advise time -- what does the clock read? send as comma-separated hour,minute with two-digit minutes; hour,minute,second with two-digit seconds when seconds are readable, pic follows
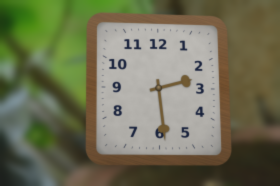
2,29
